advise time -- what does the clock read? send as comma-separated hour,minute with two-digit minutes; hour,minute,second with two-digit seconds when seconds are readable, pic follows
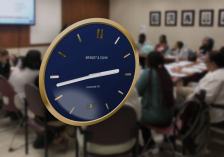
2,43
